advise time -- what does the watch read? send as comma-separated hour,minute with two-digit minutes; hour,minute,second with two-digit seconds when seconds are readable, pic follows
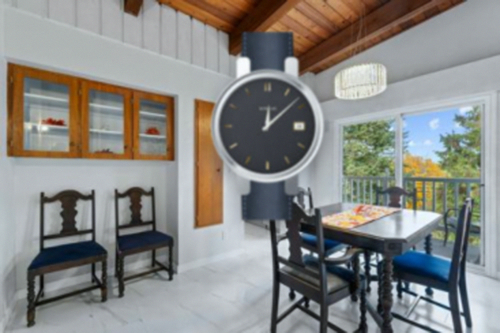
12,08
